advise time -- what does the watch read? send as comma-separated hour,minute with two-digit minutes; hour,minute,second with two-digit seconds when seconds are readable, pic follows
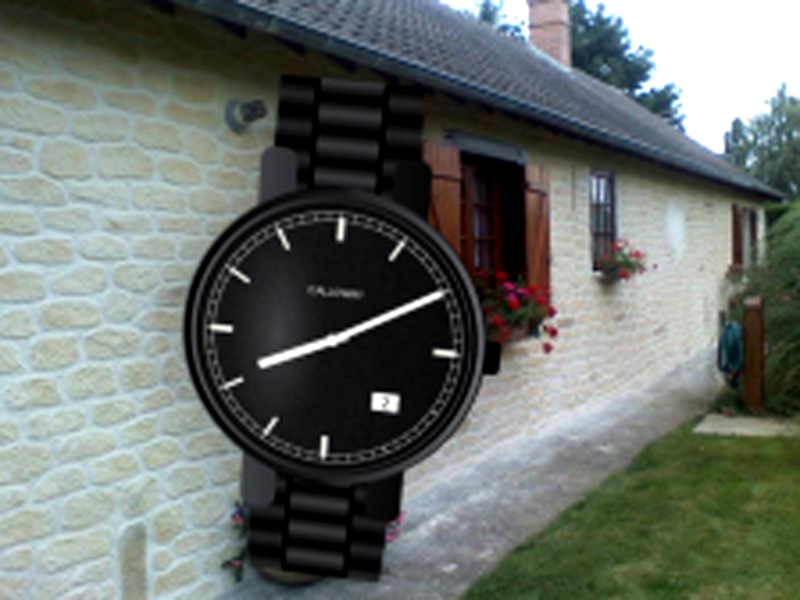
8,10
